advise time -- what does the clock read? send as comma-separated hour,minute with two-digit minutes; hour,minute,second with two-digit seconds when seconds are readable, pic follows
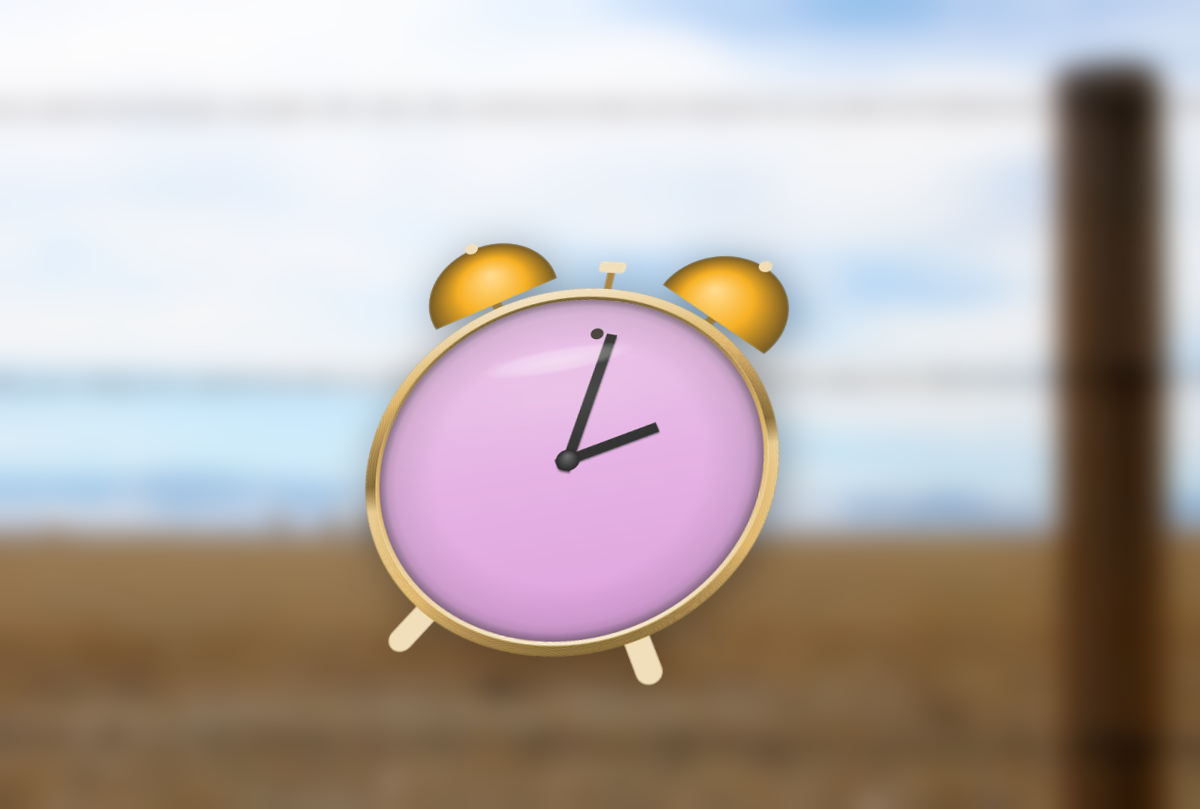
2,01
